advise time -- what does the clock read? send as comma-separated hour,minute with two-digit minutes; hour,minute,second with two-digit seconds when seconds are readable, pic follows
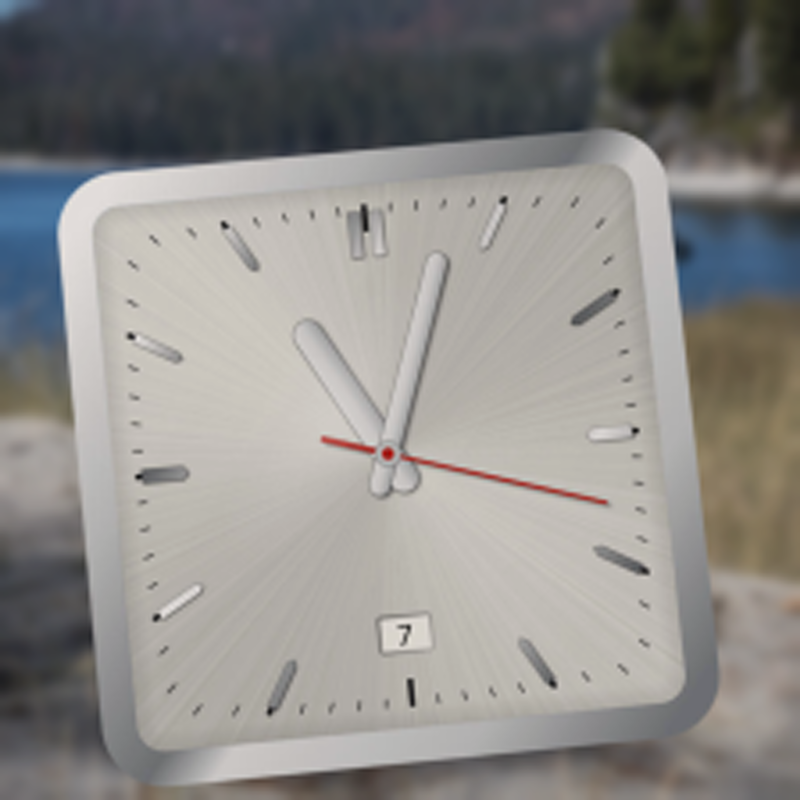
11,03,18
